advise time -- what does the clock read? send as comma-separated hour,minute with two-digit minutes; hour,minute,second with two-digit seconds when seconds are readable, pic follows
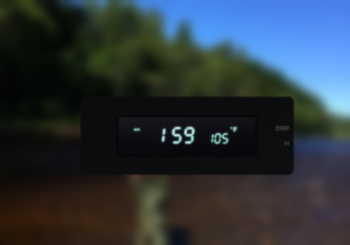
1,59
